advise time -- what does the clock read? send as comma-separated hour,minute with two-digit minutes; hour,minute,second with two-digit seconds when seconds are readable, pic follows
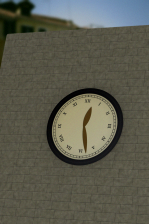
12,28
